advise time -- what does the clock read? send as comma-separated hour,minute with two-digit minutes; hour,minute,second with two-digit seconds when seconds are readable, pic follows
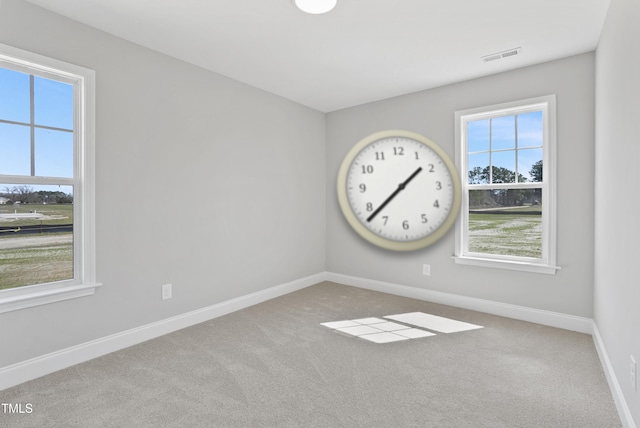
1,38
